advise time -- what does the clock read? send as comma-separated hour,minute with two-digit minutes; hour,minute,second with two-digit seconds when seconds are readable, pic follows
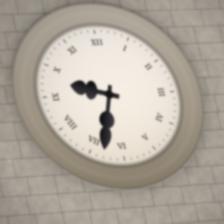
9,33
